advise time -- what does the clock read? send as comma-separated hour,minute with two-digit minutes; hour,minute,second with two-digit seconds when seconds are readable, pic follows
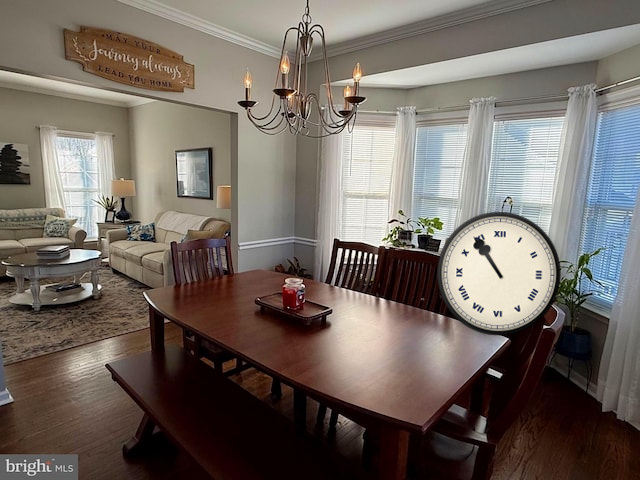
10,54
